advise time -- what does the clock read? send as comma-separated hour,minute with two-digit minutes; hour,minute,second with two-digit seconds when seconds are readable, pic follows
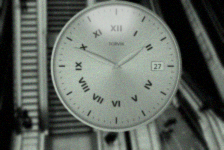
1,49
